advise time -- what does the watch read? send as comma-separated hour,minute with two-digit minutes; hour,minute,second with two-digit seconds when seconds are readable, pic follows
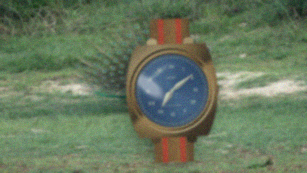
7,09
